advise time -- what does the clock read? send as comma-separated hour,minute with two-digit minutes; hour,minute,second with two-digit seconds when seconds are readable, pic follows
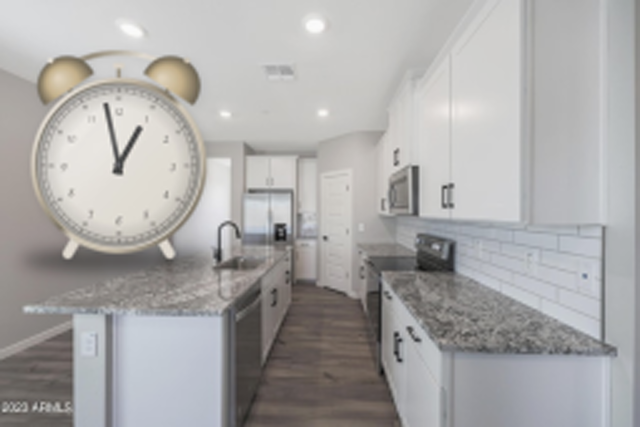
12,58
